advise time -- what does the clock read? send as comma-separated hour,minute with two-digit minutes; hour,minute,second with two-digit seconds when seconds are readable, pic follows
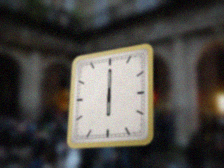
6,00
